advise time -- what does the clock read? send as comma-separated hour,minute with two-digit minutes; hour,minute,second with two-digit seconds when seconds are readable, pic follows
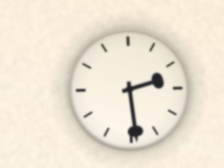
2,29
